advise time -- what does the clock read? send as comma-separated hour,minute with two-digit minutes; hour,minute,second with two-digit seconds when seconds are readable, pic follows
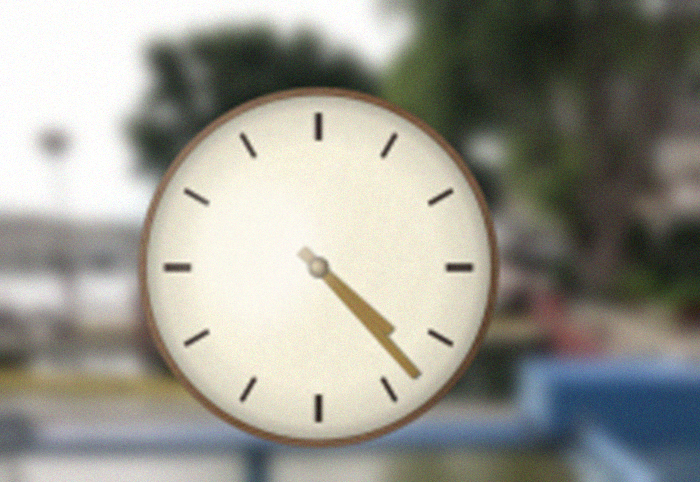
4,23
